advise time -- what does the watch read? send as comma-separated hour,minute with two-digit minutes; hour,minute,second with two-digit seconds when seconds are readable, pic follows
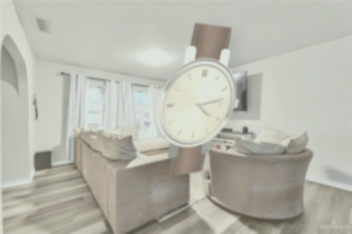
4,13
